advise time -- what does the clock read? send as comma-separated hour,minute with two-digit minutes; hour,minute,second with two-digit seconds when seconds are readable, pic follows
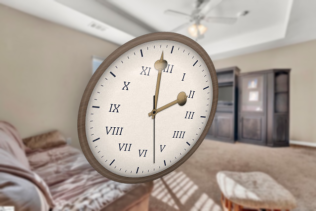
1,58,27
